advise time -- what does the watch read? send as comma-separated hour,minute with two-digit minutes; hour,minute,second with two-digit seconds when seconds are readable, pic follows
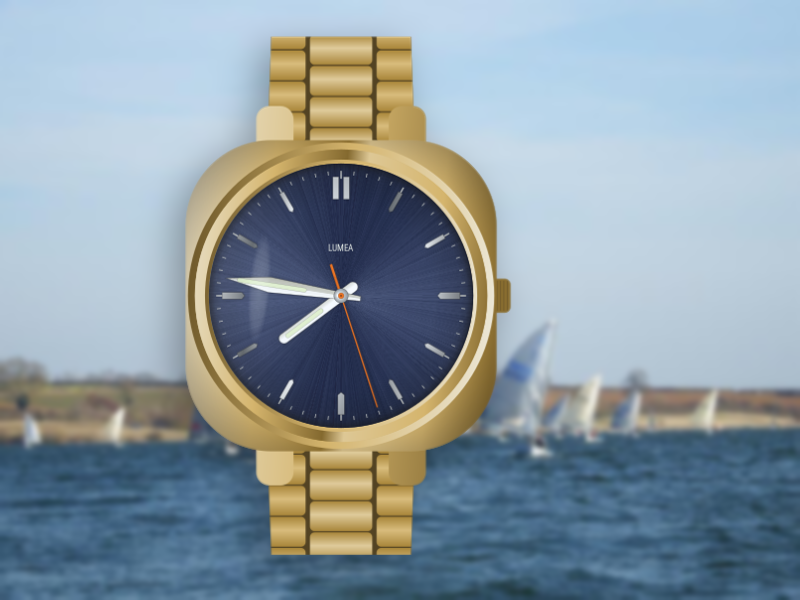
7,46,27
